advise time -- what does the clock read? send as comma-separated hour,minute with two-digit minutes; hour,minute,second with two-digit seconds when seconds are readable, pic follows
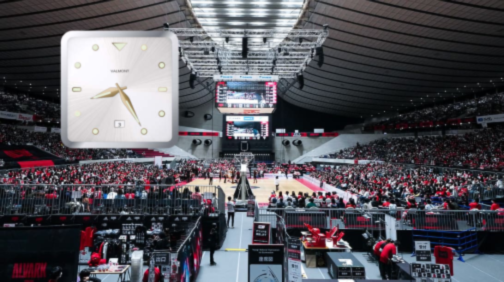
8,25
